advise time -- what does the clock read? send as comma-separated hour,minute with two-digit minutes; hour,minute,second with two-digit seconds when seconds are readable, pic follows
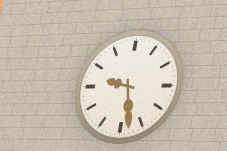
9,28
